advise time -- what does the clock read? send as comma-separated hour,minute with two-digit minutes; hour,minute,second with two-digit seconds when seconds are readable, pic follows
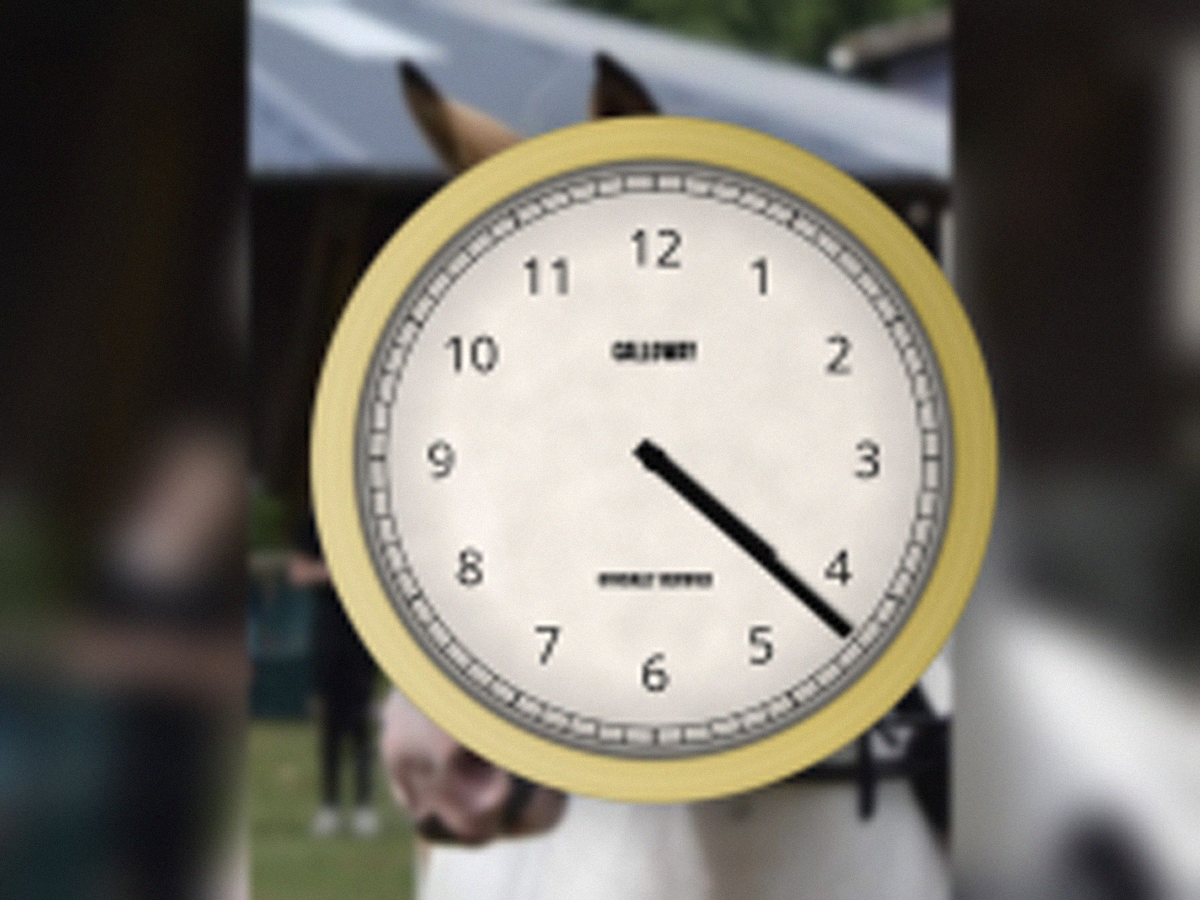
4,22
